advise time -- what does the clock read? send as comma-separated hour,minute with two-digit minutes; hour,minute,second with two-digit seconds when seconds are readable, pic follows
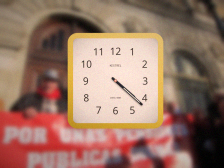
4,22
